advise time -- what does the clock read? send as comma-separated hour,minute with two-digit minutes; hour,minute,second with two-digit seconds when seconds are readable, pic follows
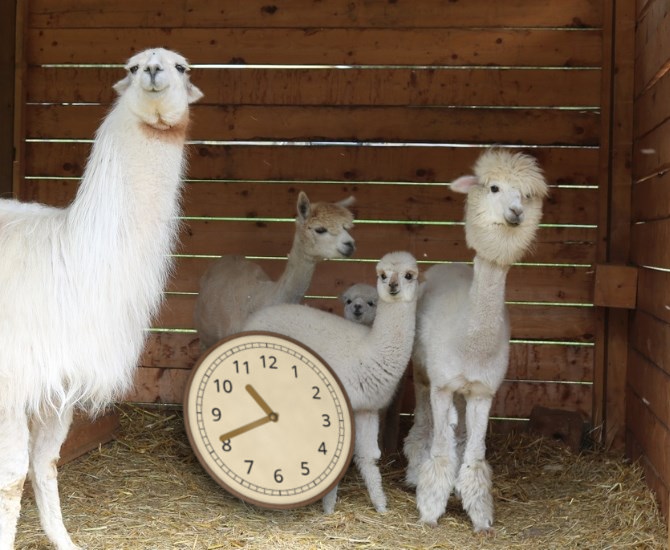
10,41
